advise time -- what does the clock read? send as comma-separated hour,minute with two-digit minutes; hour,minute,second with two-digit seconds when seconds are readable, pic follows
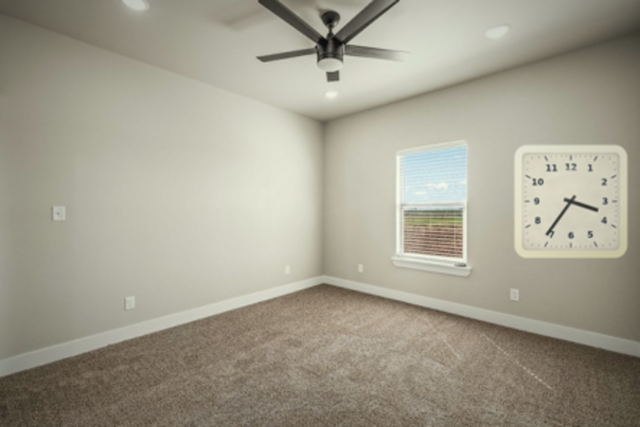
3,36
